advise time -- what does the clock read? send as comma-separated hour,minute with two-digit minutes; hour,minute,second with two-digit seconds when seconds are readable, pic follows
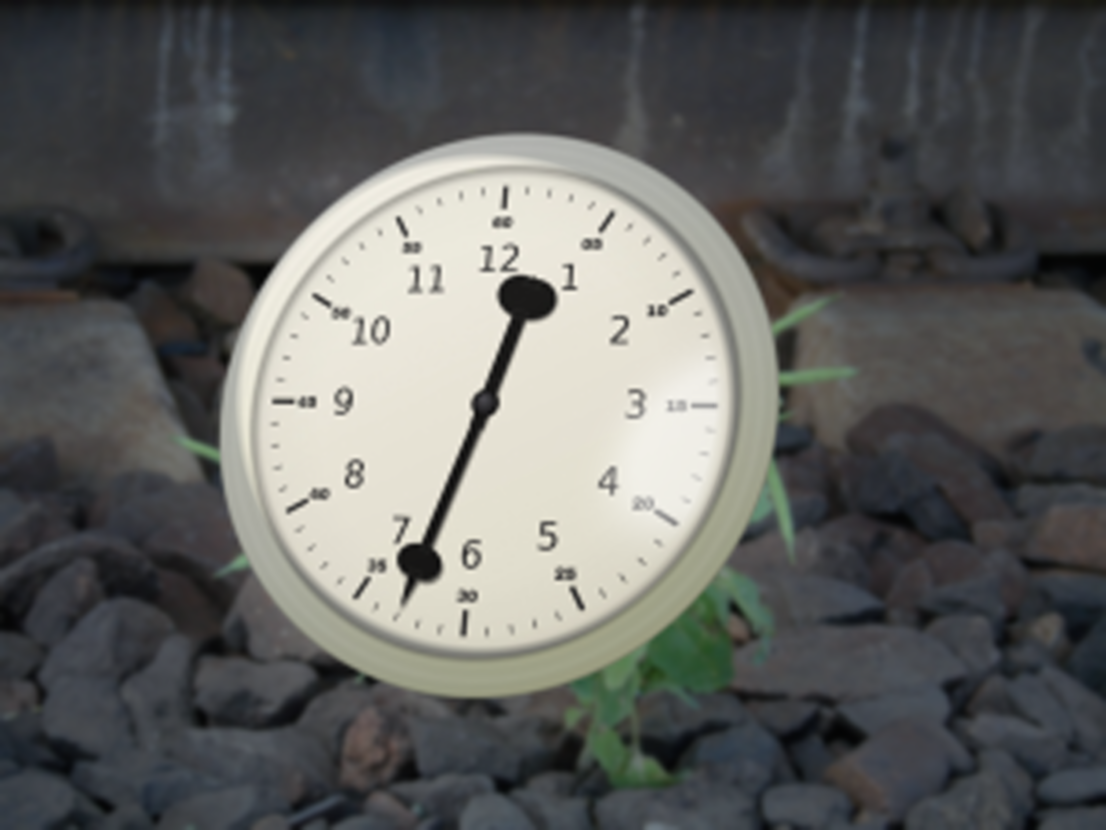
12,33
